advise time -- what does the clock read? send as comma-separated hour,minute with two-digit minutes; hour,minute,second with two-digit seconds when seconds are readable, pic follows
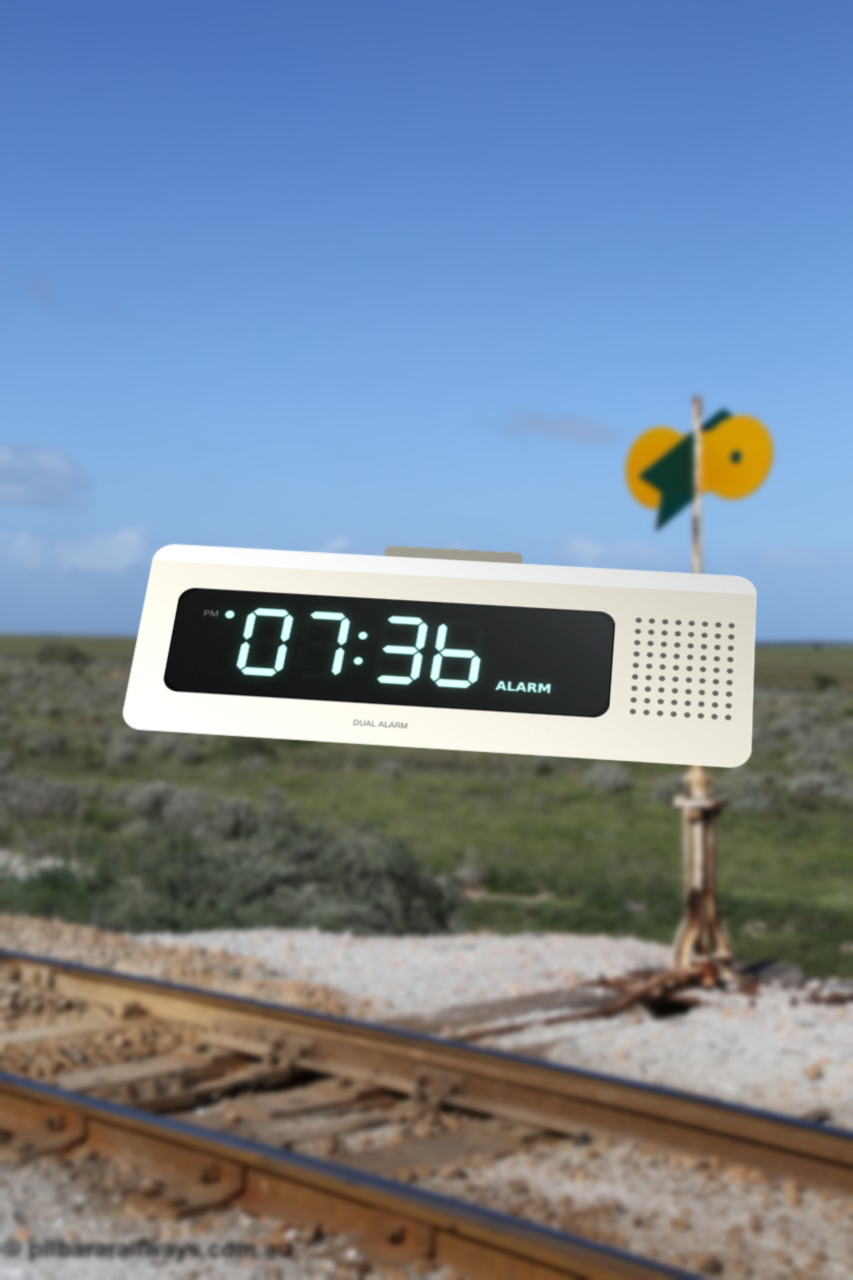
7,36
